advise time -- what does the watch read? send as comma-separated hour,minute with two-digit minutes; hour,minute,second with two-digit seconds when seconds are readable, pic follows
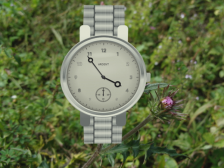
3,54
